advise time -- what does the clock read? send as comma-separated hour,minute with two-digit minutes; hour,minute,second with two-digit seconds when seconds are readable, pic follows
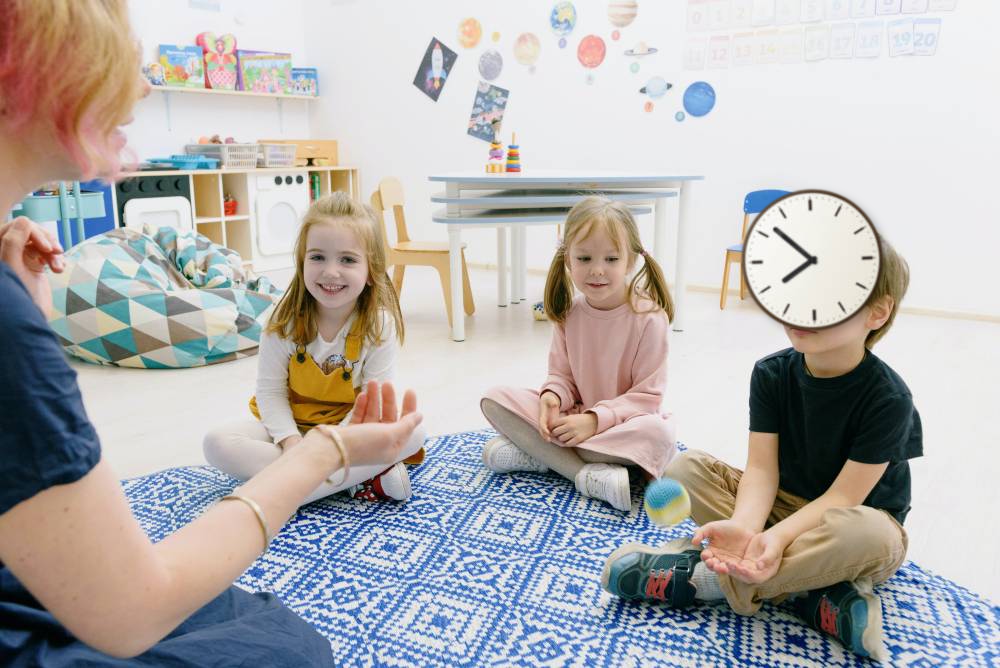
7,52
